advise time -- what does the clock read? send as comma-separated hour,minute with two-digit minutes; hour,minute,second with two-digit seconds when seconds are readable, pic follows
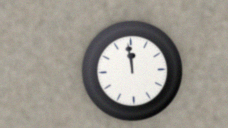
11,59
